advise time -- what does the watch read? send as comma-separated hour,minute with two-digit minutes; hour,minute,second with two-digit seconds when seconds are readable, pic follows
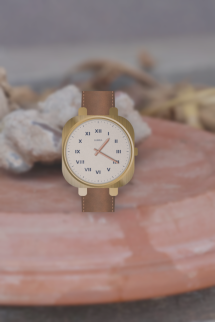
1,20
